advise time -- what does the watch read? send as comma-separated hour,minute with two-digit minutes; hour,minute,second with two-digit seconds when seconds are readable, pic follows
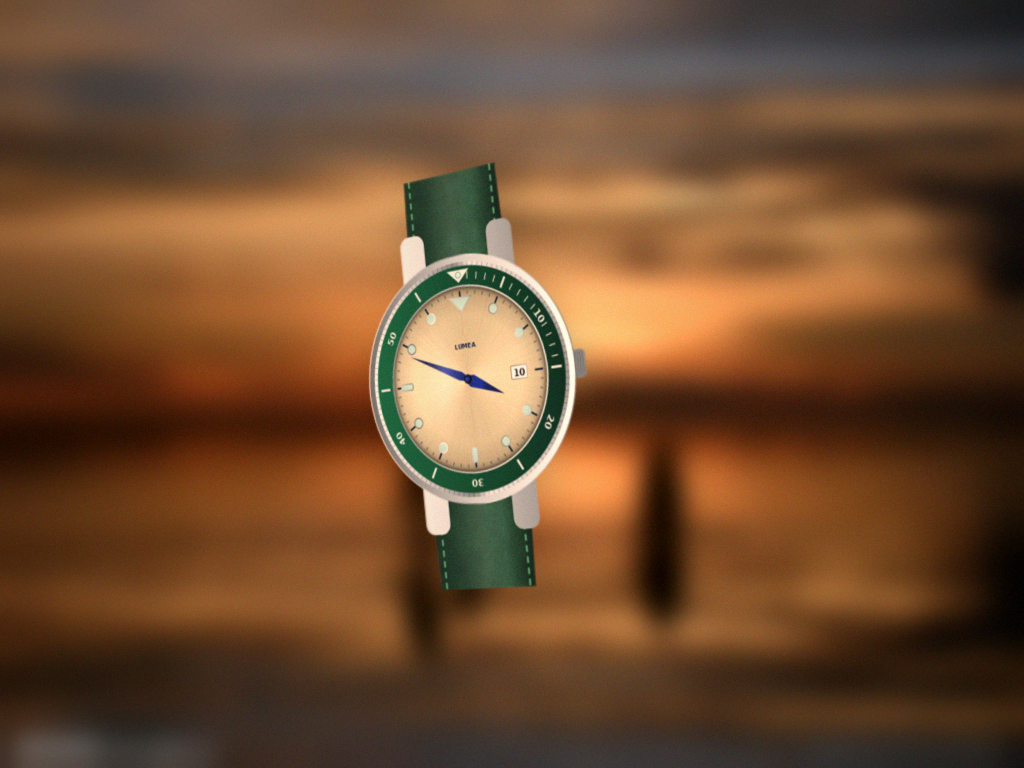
3,49
